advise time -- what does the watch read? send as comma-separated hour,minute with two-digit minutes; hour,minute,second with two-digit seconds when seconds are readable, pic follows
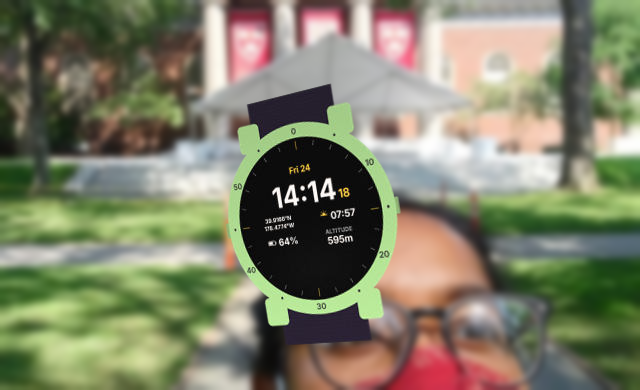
14,14,18
